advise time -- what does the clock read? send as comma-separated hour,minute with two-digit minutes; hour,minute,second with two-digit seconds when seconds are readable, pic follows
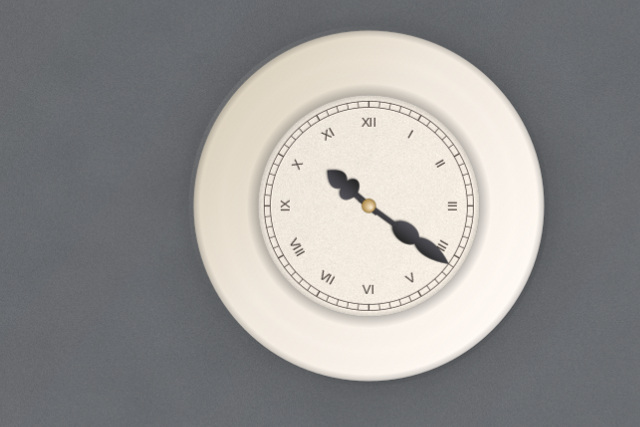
10,21
